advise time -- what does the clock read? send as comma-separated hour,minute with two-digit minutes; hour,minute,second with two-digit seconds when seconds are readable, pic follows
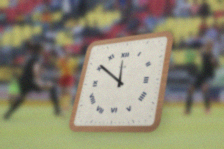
11,51
